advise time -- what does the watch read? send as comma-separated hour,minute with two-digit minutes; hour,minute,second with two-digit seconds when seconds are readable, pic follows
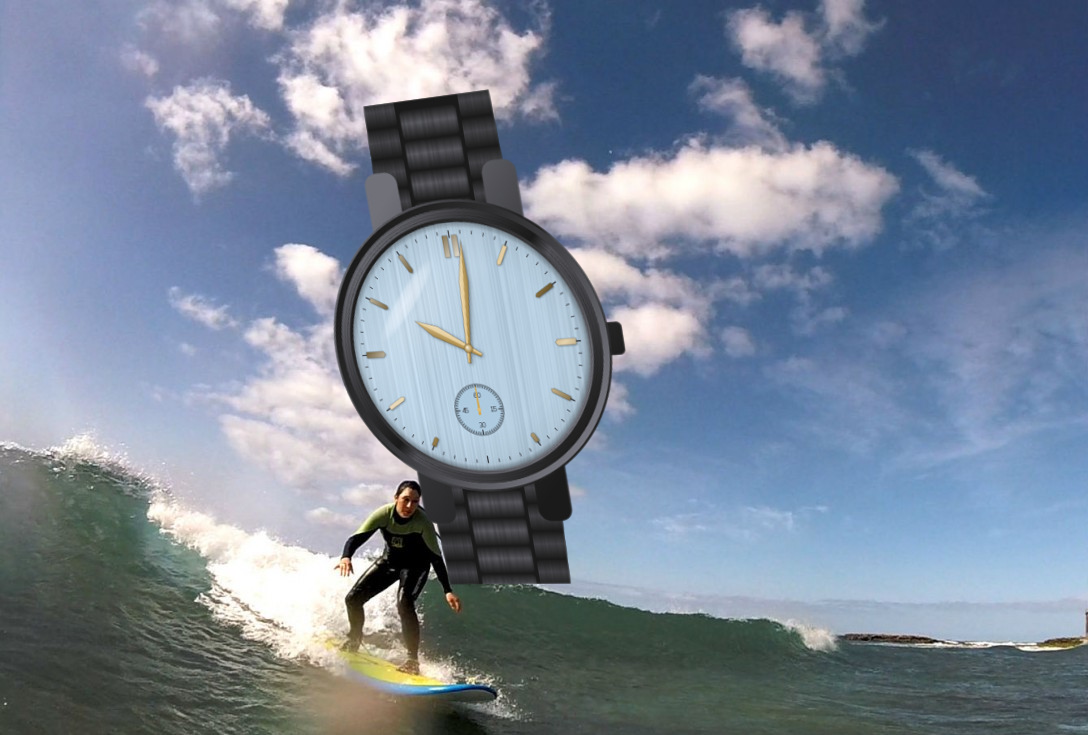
10,01
